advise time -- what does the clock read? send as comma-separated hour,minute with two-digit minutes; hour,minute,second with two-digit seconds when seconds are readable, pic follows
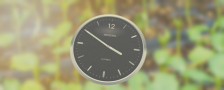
3,50
